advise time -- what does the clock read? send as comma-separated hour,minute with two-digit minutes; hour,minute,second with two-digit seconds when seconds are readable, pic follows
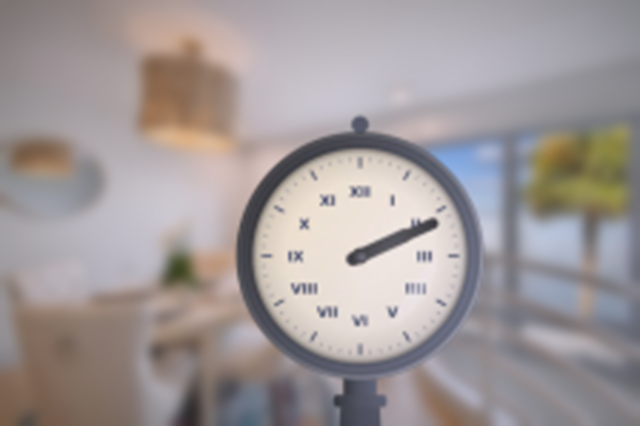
2,11
